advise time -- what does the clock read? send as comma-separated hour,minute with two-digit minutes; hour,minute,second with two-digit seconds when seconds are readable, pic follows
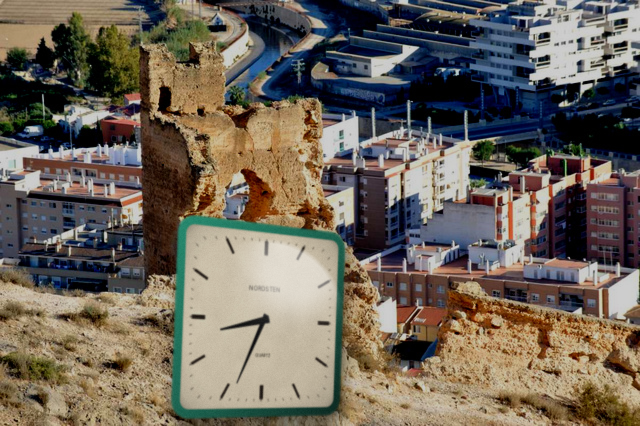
8,34
